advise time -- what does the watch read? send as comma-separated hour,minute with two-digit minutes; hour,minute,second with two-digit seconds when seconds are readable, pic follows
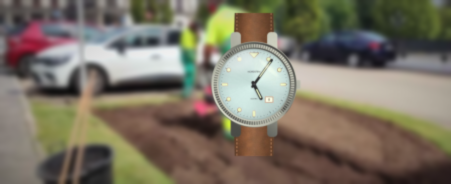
5,06
